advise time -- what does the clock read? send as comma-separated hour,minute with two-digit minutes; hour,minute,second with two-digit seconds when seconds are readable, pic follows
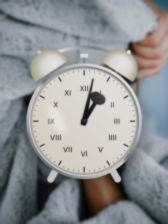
1,02
